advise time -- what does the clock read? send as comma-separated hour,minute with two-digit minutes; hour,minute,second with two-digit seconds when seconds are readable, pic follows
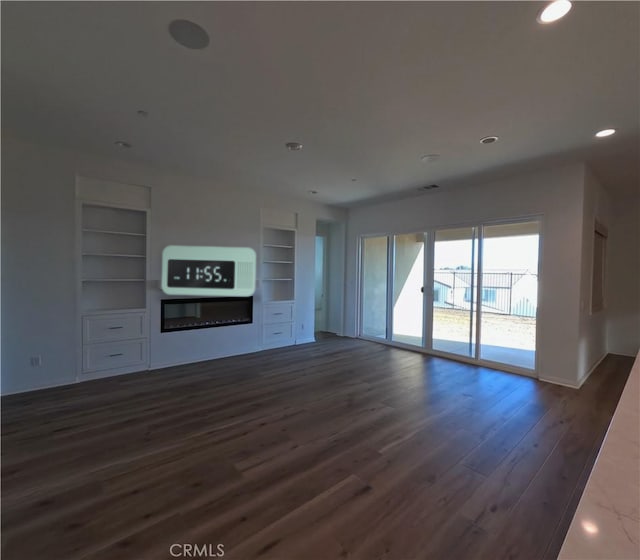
11,55
